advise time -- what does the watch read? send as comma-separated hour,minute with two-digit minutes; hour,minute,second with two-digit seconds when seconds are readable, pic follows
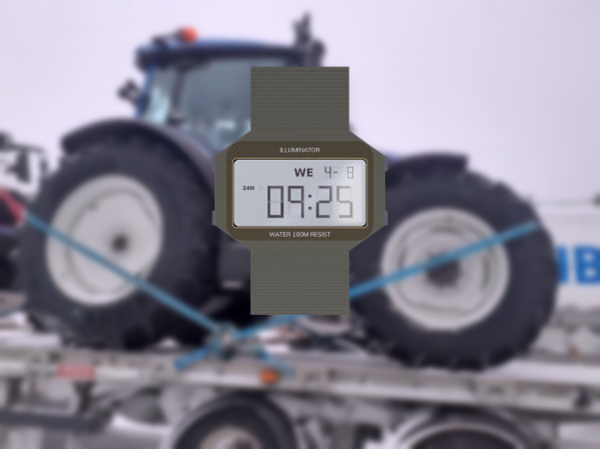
9,25
